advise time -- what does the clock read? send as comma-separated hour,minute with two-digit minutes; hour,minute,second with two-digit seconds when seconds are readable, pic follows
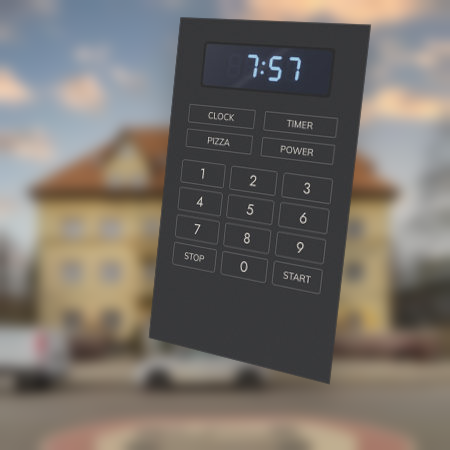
7,57
